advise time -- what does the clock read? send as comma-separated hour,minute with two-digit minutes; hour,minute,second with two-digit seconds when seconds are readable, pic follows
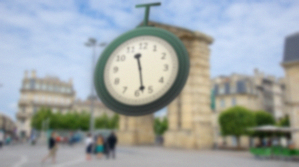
11,28
